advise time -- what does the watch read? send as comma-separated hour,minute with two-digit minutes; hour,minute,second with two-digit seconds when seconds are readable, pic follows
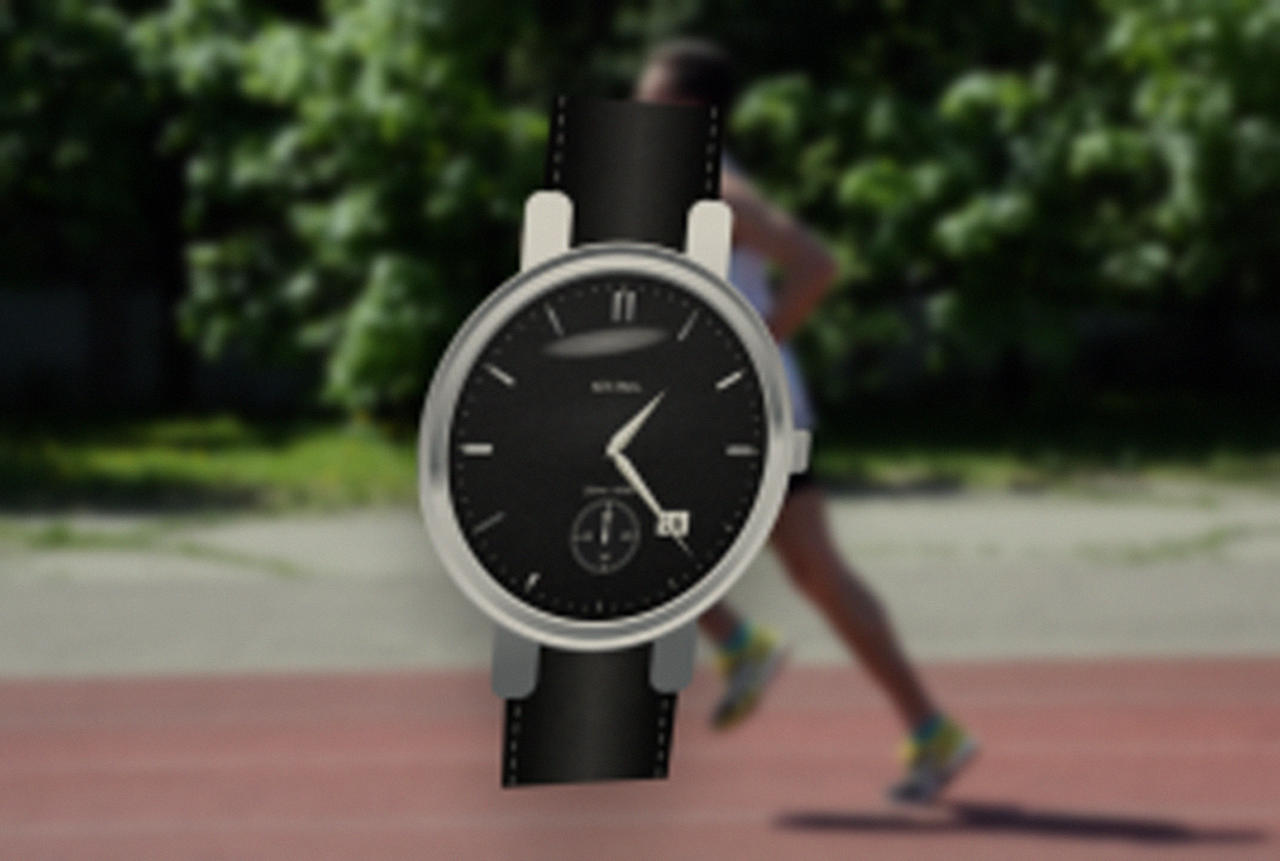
1,23
